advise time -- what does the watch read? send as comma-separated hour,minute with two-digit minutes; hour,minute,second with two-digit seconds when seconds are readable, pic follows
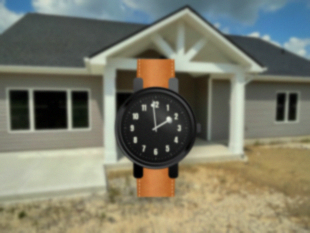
1,59
